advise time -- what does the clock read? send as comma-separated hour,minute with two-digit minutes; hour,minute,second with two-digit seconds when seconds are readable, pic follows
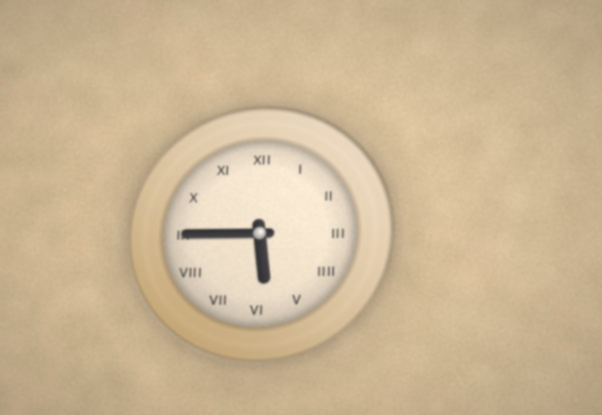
5,45
